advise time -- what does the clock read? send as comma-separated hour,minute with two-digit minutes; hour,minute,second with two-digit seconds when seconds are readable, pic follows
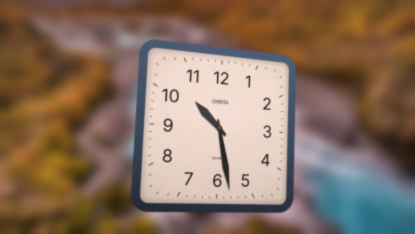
10,28
